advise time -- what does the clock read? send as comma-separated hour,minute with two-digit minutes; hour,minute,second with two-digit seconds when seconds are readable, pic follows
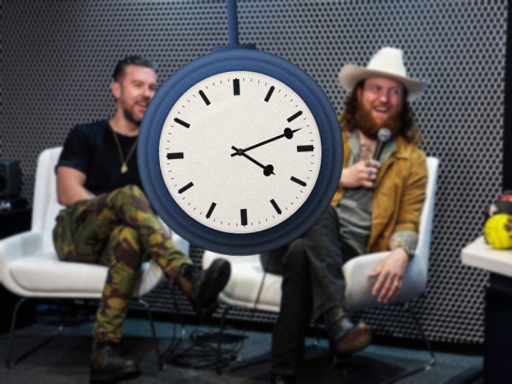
4,12
